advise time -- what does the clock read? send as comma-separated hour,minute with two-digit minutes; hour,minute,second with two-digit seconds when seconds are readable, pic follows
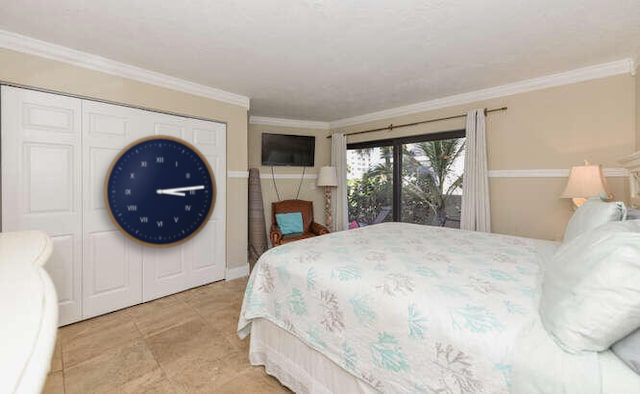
3,14
